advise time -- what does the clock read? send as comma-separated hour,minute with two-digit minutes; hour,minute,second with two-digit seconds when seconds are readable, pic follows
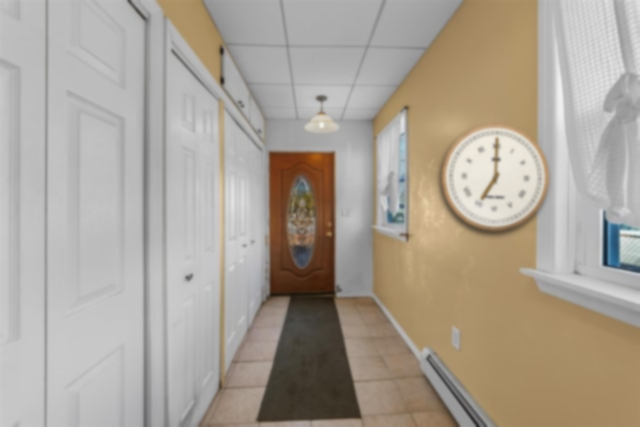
7,00
